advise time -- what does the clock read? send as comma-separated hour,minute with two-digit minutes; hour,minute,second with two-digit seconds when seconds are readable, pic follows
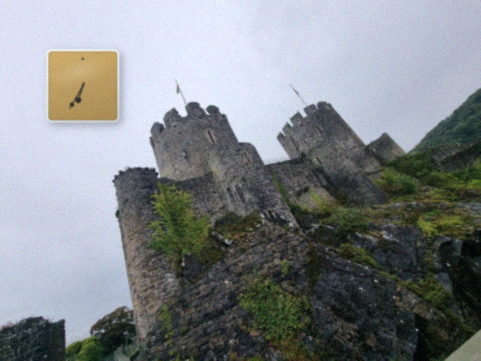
6,35
